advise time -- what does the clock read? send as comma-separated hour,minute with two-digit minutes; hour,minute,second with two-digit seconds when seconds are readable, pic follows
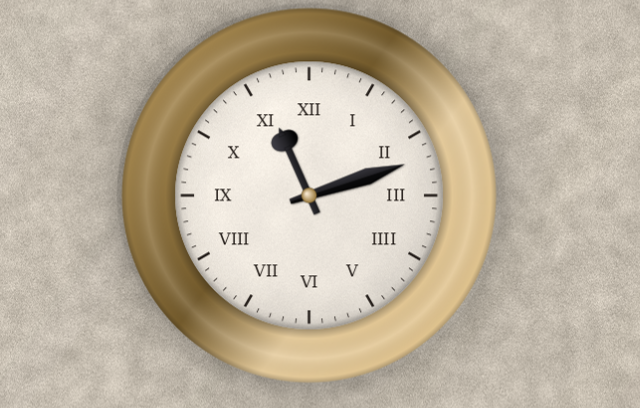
11,12
